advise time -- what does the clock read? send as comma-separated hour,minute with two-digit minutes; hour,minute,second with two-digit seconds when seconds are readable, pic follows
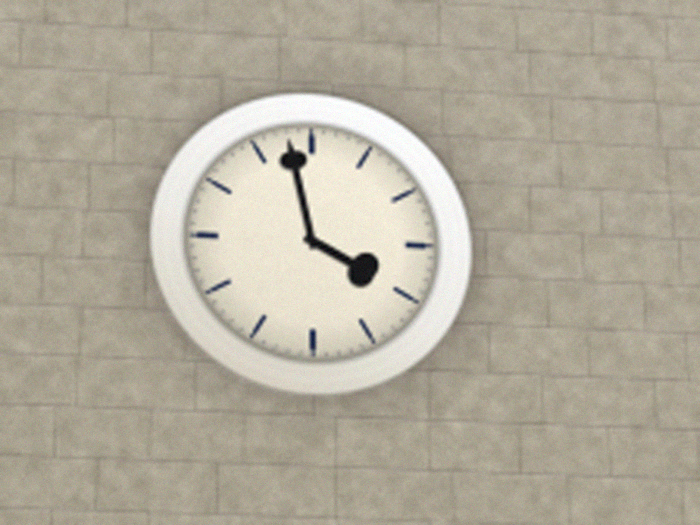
3,58
